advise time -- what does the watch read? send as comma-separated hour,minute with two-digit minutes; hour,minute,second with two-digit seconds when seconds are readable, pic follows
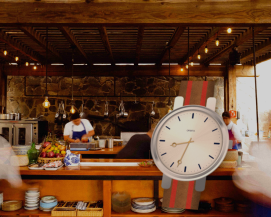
8,33
